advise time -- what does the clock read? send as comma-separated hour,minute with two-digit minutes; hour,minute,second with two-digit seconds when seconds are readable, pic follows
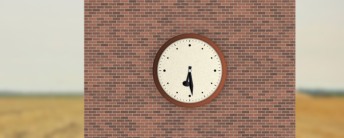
6,29
